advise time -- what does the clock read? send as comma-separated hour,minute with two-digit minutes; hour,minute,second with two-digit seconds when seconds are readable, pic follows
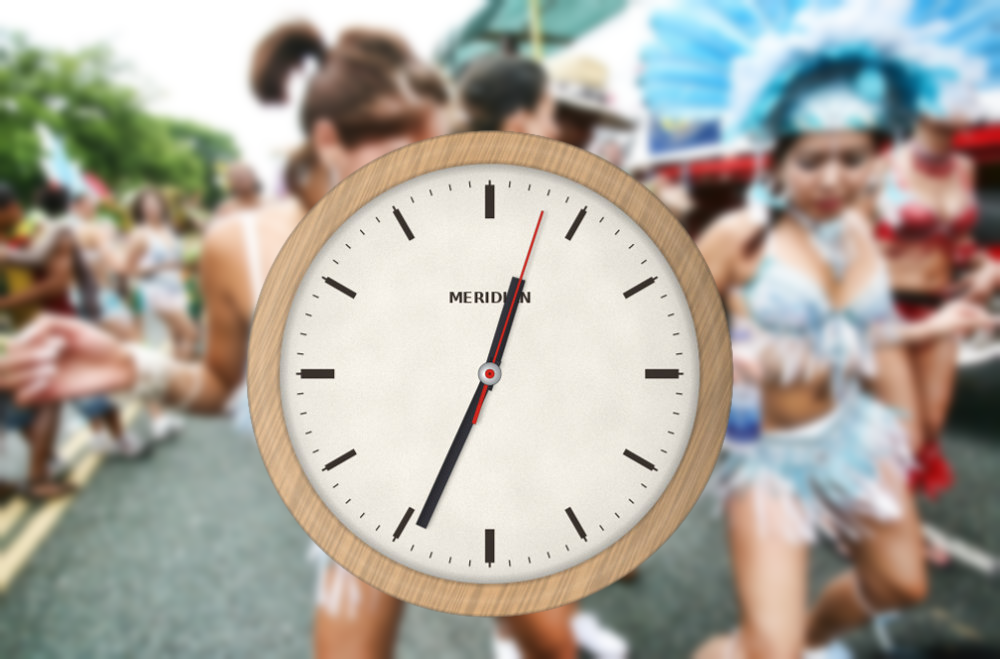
12,34,03
